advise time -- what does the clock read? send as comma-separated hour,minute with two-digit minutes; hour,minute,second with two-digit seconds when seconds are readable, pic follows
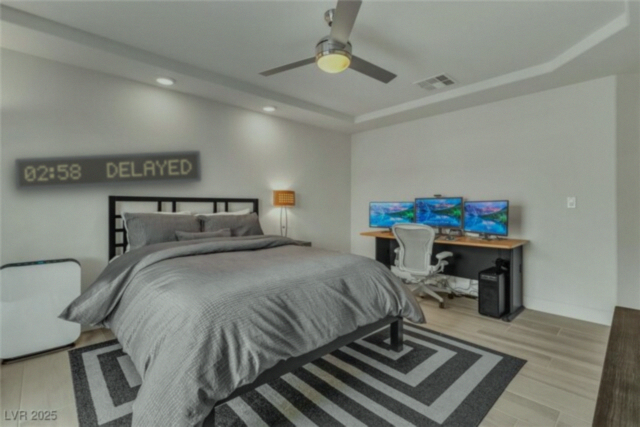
2,58
